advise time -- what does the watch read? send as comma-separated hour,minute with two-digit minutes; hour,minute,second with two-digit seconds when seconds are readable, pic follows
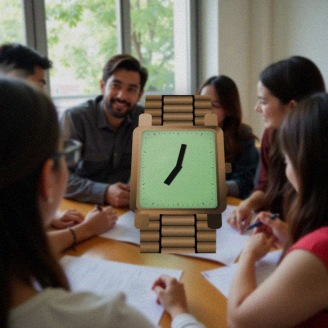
7,02
